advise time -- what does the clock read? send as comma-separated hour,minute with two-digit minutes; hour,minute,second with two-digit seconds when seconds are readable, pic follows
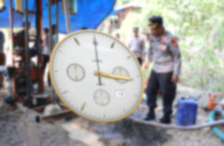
3,16
